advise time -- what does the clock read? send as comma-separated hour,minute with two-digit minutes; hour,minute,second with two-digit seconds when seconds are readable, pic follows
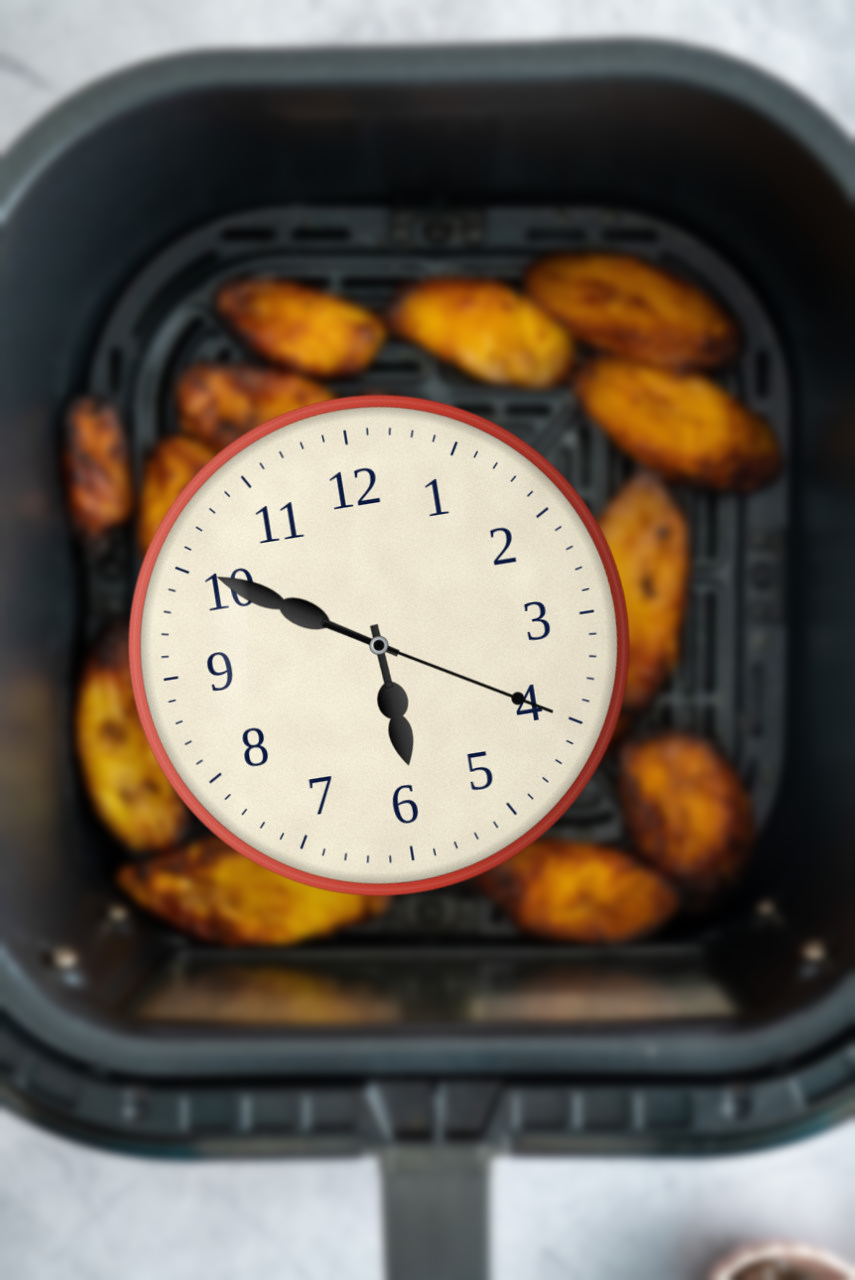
5,50,20
